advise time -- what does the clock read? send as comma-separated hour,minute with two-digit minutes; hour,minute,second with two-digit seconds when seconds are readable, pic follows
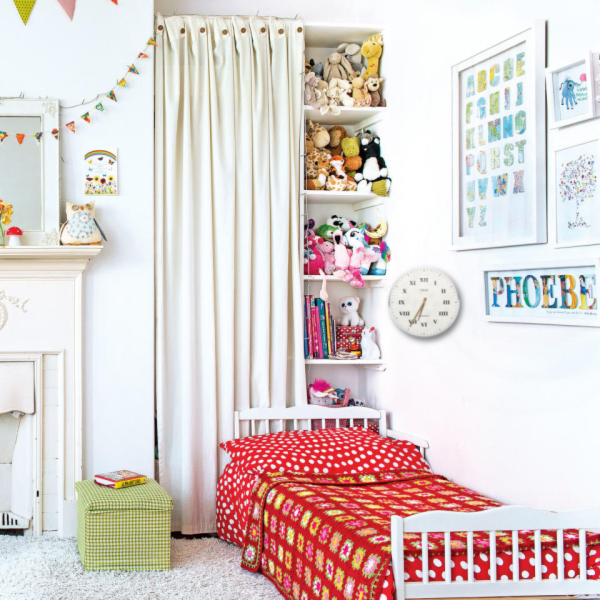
6,35
